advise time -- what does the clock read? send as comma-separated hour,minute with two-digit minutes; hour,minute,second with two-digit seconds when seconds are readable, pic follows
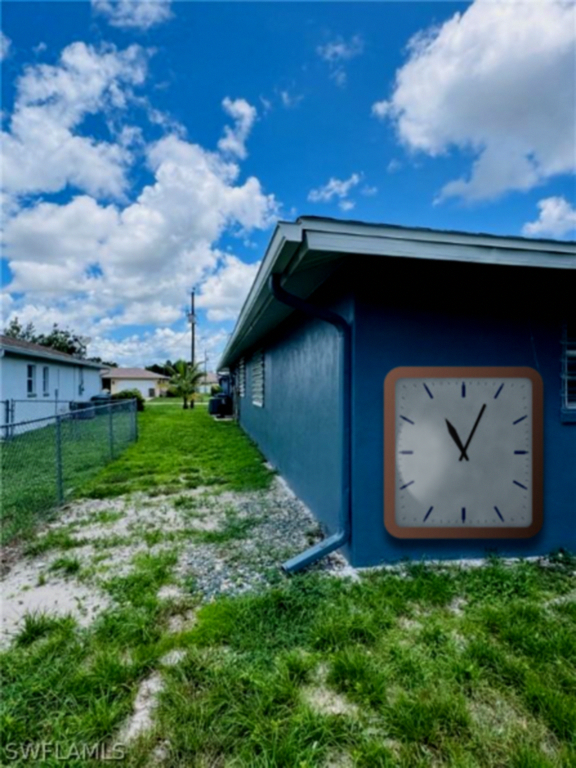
11,04
